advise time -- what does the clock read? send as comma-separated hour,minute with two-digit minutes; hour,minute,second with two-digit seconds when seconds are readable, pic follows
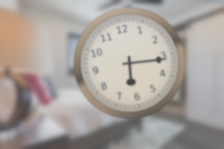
6,16
